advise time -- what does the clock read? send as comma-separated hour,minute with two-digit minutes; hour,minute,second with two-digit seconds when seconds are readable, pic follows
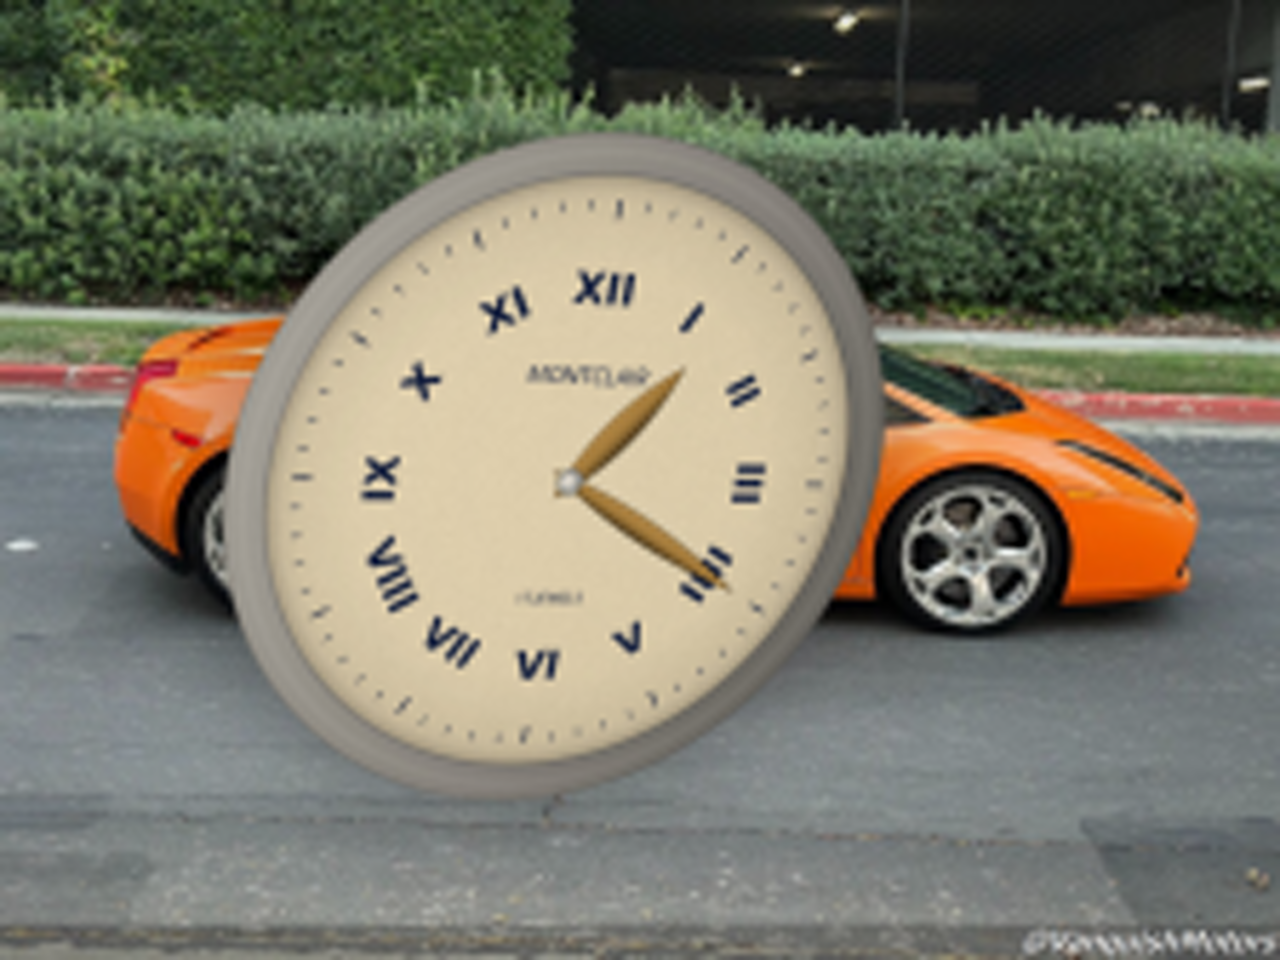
1,20
